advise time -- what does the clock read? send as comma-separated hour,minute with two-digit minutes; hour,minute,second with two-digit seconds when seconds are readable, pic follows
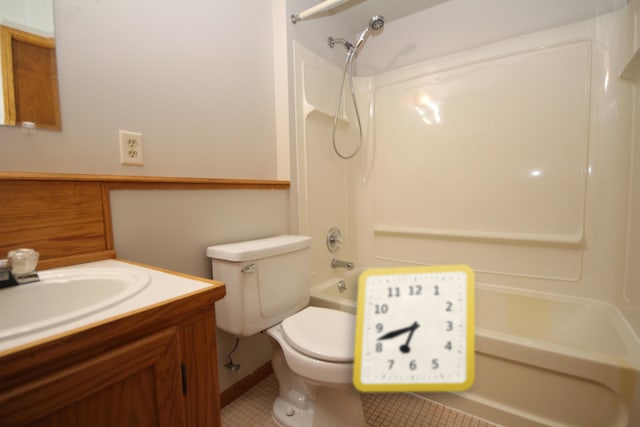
6,42
